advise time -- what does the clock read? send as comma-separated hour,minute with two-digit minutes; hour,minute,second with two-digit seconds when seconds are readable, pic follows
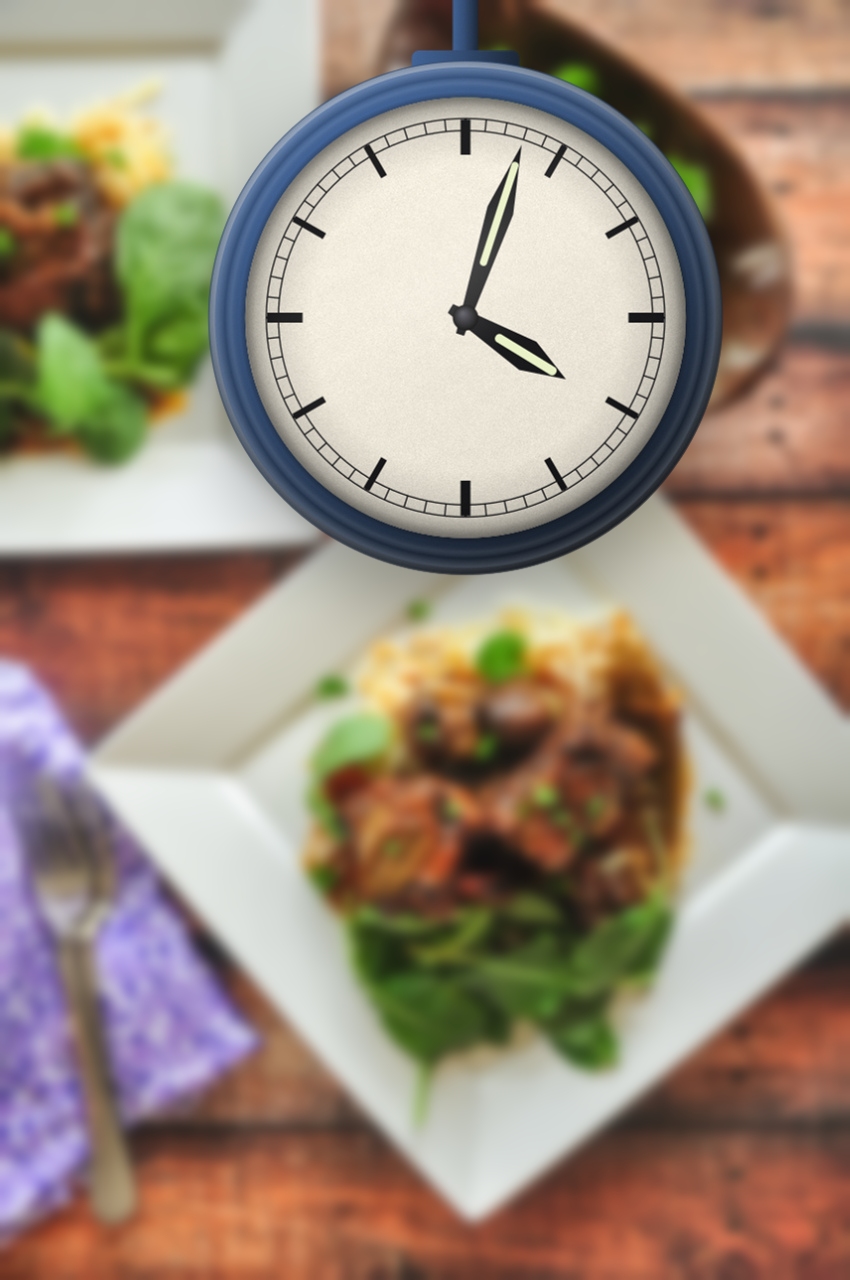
4,03
